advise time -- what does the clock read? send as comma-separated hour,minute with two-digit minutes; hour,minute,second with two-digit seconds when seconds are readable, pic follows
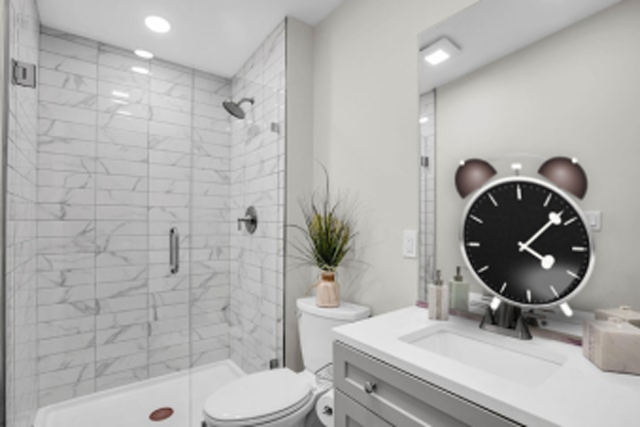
4,08
